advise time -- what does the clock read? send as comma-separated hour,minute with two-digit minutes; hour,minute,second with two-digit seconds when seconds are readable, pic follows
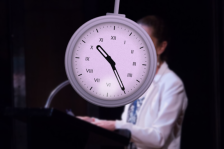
10,25
